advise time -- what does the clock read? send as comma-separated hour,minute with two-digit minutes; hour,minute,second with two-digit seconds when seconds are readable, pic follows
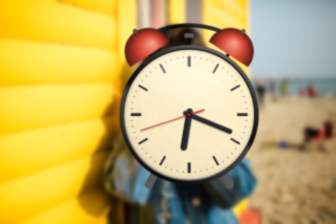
6,18,42
